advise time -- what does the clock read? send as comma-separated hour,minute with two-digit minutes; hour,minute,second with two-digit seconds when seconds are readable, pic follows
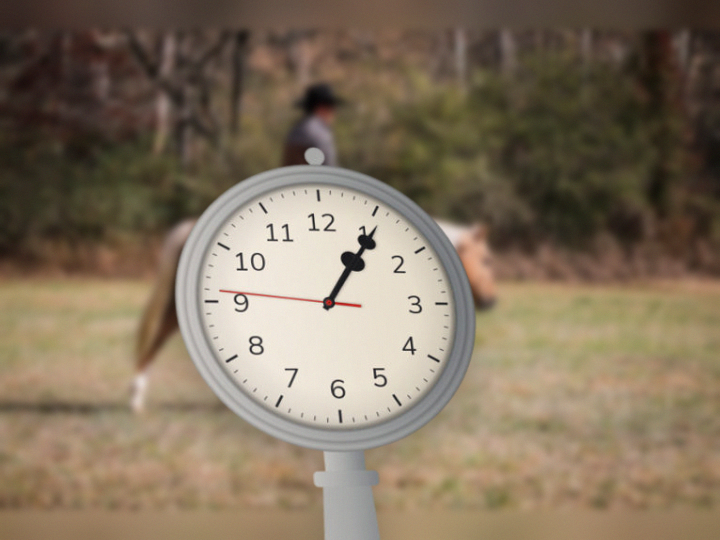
1,05,46
